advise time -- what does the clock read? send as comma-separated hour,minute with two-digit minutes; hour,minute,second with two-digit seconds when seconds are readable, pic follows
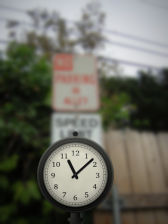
11,08
